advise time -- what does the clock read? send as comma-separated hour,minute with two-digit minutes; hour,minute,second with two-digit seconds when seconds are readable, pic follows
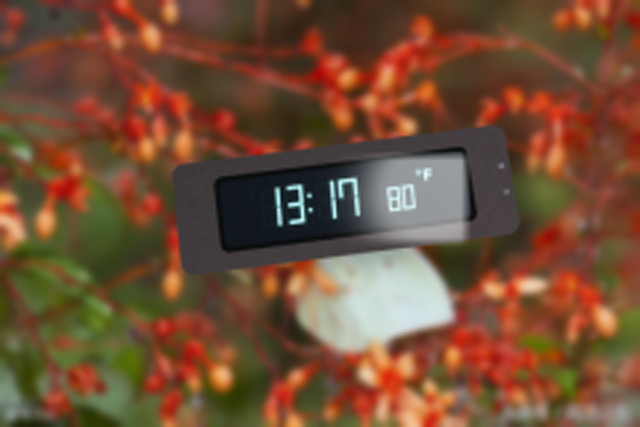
13,17
